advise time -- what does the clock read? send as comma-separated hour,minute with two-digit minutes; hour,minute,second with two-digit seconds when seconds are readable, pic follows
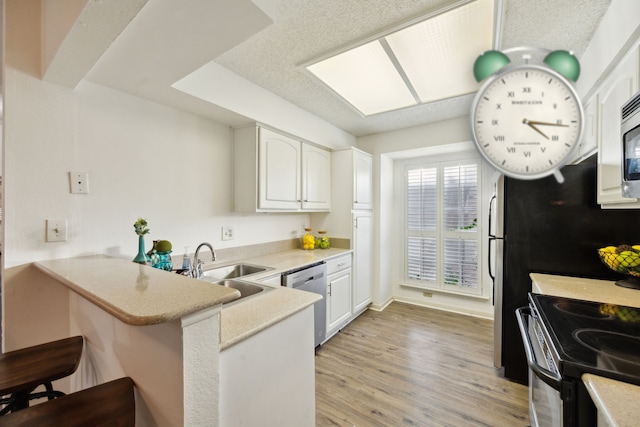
4,16
